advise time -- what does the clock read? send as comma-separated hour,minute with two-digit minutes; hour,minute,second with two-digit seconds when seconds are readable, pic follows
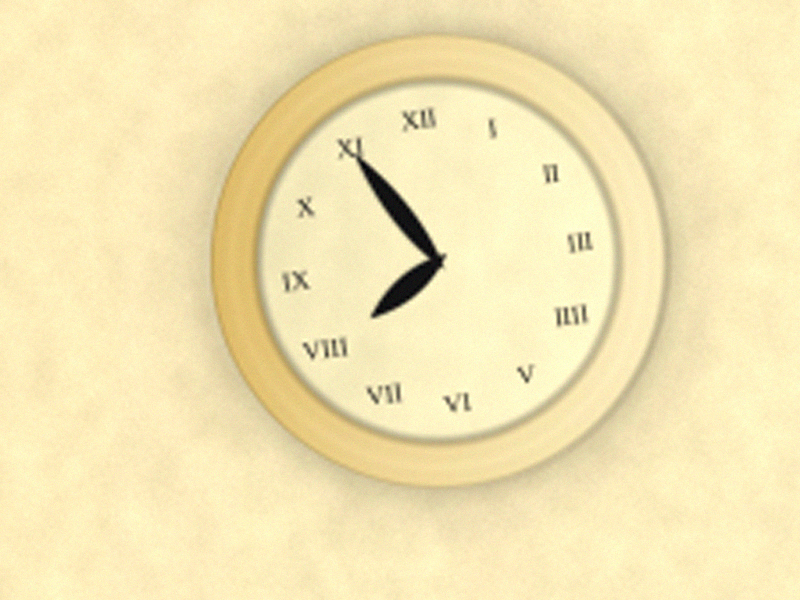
7,55
